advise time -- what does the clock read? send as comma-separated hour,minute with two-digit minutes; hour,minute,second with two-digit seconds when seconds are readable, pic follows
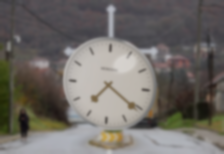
7,21
